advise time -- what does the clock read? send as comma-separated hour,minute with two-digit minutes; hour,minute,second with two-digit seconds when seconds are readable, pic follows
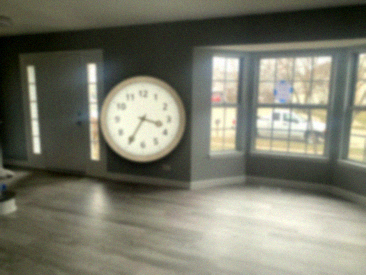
3,35
